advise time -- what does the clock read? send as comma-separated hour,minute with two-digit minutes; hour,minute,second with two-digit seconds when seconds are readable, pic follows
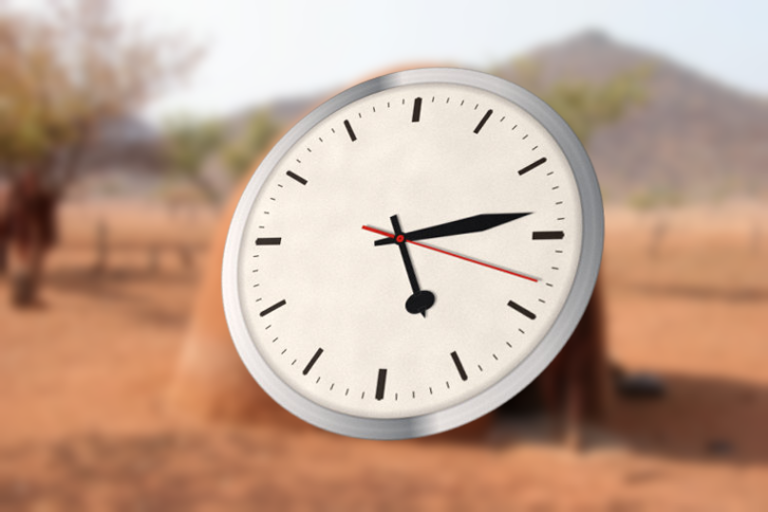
5,13,18
